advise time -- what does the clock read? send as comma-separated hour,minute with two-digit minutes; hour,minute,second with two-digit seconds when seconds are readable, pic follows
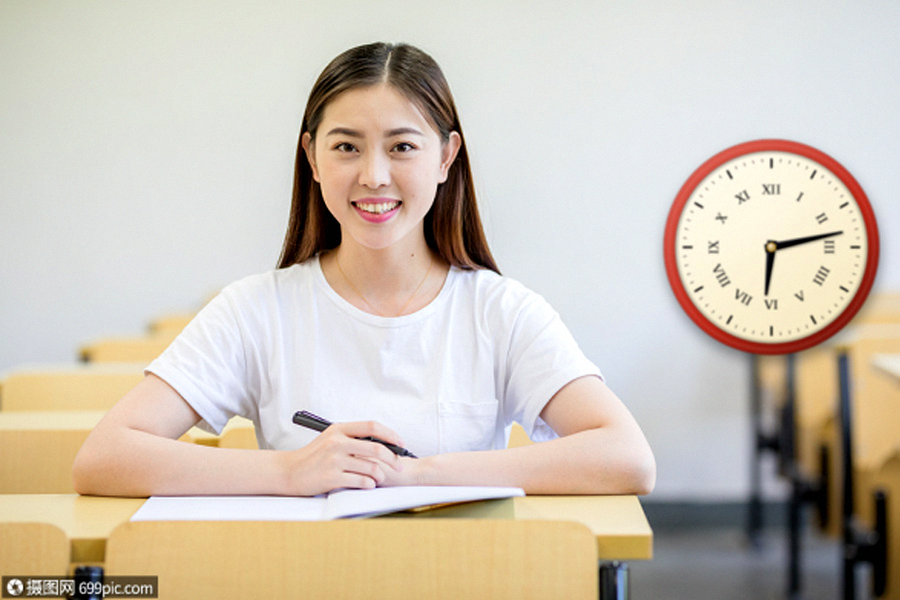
6,13
